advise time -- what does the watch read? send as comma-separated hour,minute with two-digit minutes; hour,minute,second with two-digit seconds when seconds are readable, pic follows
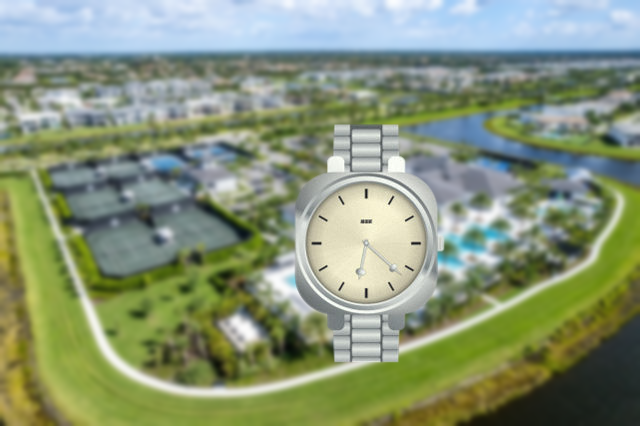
6,22
